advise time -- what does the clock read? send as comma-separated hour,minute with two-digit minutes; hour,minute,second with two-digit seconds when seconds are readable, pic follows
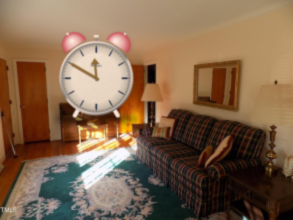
11,50
